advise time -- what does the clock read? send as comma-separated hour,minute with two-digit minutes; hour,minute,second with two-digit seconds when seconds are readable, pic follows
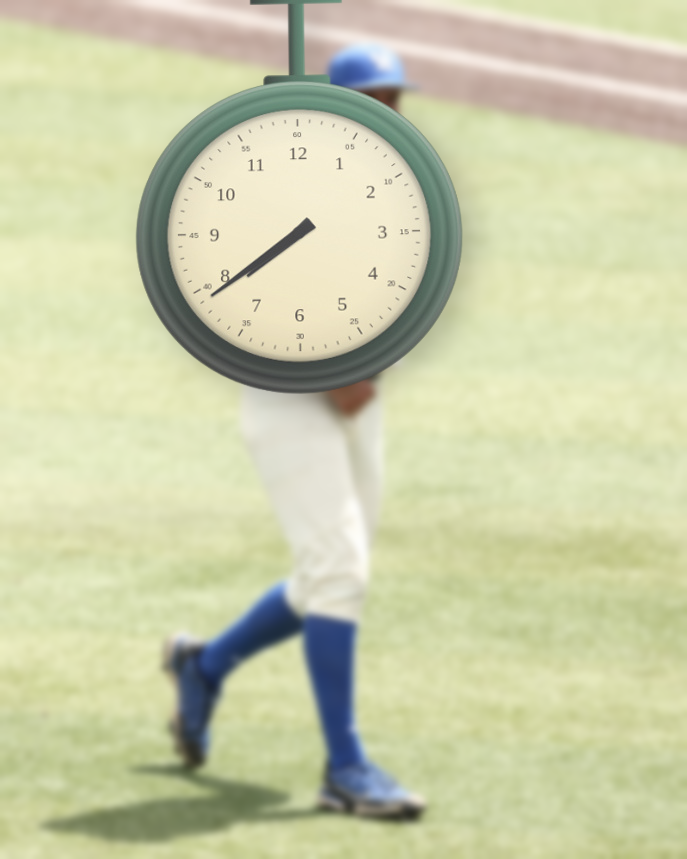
7,39
